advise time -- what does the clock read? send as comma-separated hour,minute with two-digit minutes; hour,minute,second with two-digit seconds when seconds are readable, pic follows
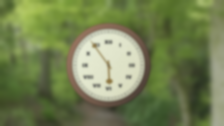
5,54
